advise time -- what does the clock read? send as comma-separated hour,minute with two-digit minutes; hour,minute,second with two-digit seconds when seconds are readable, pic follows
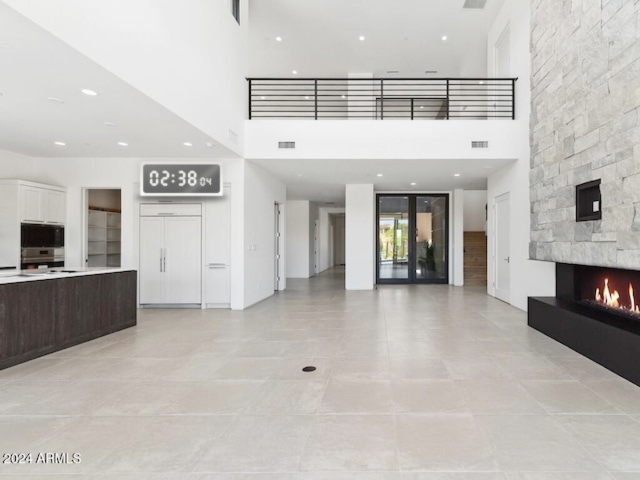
2,38
